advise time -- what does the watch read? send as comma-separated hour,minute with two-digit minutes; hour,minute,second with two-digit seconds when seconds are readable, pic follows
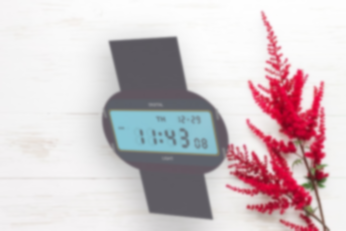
11,43
